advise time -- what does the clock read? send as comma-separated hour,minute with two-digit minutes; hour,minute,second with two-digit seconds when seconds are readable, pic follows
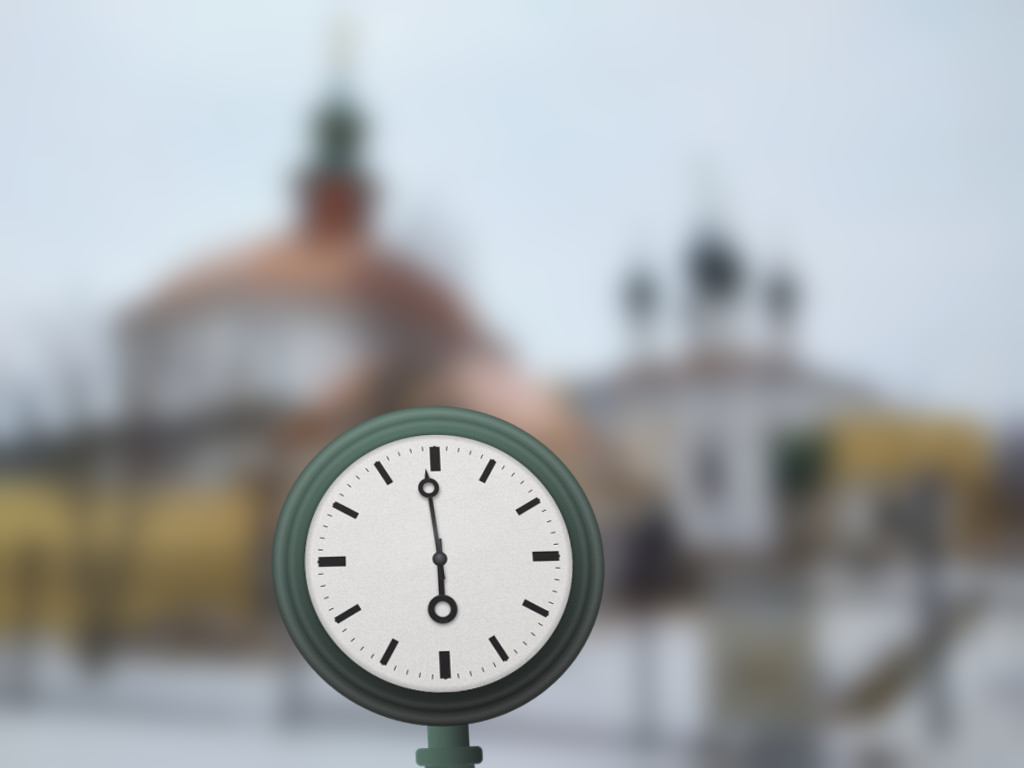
5,59
